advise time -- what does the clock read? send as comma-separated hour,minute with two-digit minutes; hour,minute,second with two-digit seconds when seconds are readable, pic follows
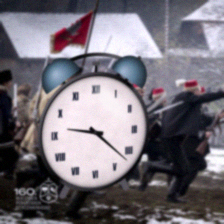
9,22
